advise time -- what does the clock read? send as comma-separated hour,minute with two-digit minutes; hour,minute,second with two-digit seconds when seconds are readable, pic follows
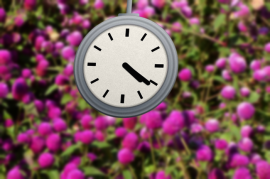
4,21
